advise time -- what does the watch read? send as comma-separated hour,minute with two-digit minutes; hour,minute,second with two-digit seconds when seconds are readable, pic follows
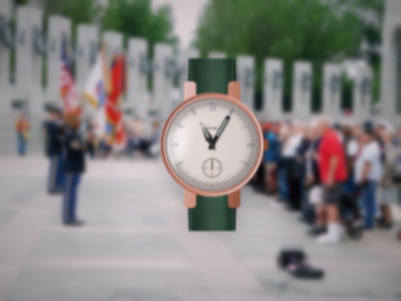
11,05
